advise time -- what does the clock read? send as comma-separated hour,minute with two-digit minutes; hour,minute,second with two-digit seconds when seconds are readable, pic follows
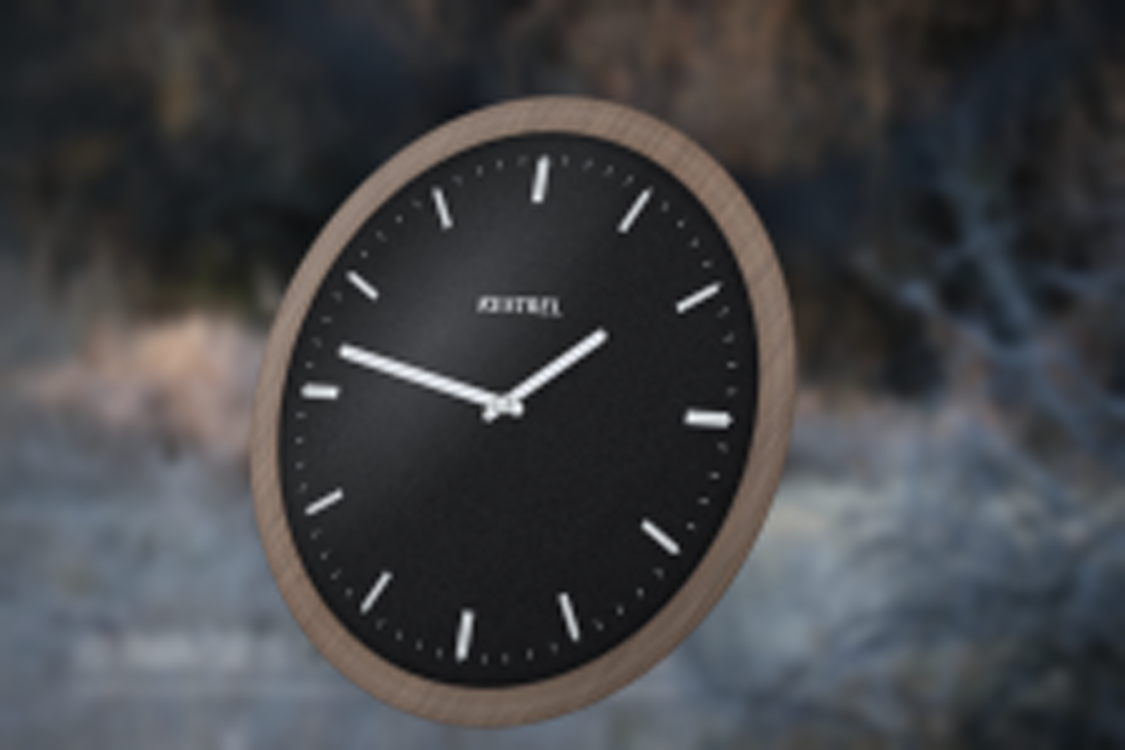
1,47
